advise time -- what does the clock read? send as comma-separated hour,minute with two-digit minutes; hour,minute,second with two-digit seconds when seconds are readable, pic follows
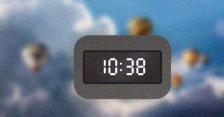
10,38
